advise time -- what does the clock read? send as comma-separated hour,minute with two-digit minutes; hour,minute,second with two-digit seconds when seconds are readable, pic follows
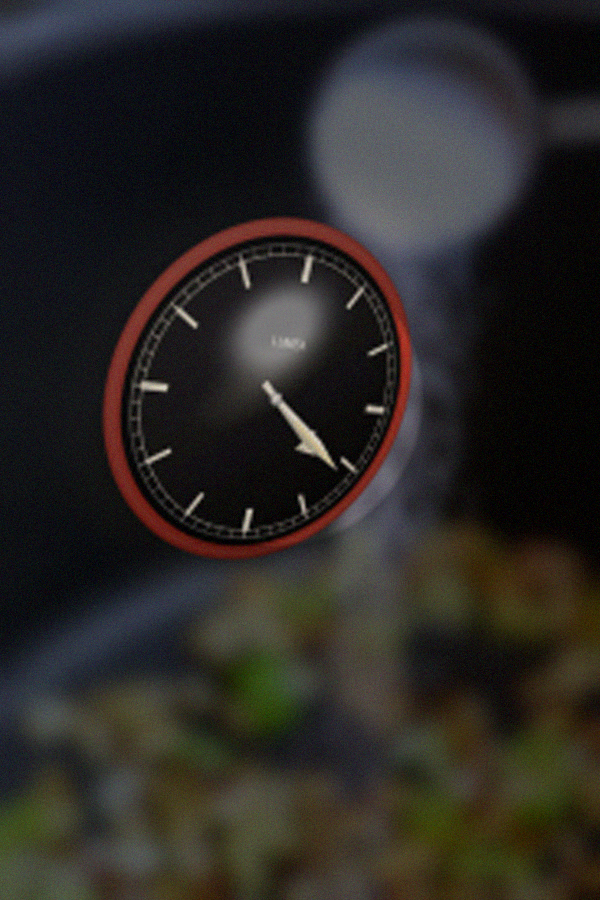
4,21
